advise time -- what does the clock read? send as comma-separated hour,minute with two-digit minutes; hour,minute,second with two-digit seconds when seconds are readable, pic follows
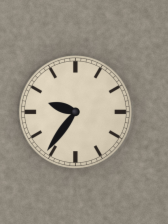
9,36
